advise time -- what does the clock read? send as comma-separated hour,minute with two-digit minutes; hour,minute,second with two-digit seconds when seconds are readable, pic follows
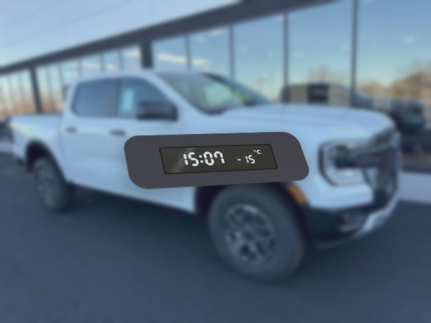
15,07
